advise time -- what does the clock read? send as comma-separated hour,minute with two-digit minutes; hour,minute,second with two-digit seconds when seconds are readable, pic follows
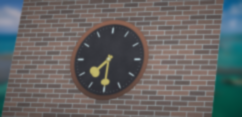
7,30
